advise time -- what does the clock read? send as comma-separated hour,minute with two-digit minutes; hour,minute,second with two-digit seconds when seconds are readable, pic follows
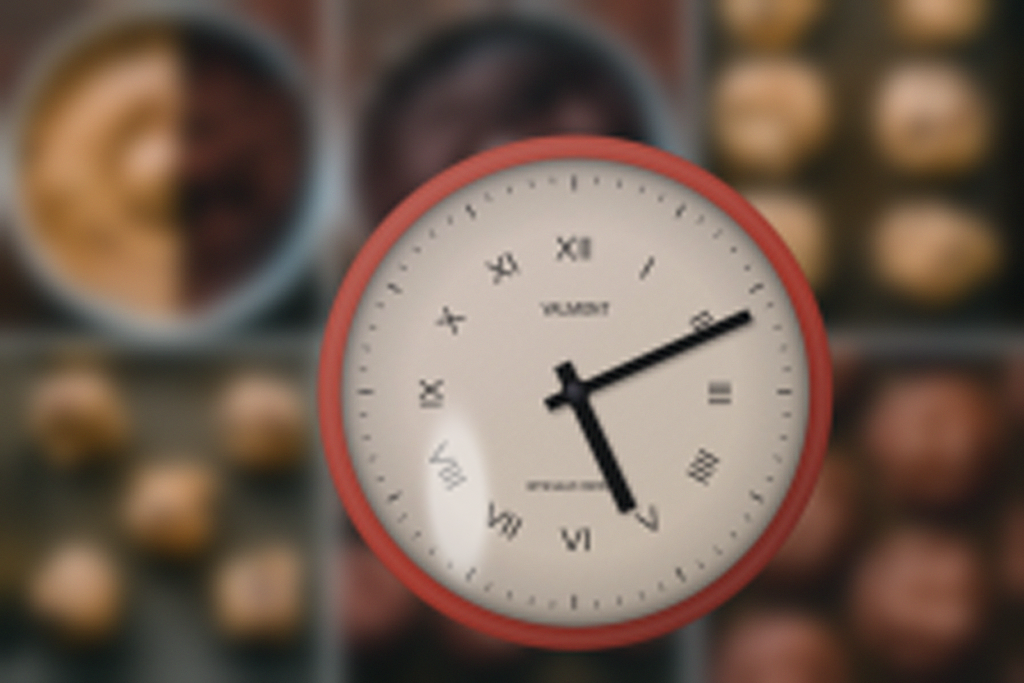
5,11
